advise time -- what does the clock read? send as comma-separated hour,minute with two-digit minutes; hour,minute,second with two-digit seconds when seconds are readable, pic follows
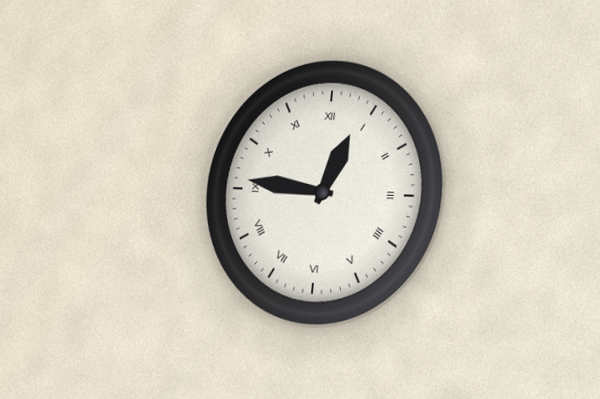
12,46
